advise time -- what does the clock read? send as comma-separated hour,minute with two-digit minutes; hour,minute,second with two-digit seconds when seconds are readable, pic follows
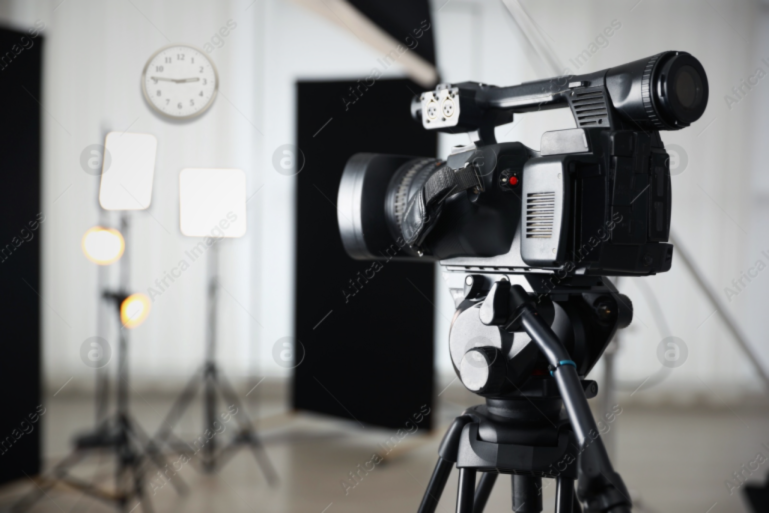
2,46
